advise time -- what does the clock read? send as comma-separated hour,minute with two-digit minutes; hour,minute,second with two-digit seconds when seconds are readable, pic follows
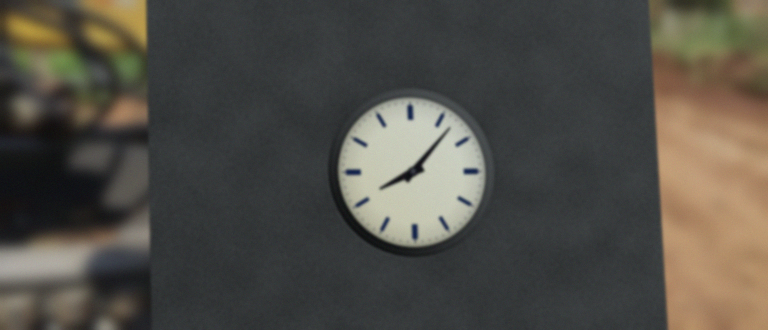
8,07
